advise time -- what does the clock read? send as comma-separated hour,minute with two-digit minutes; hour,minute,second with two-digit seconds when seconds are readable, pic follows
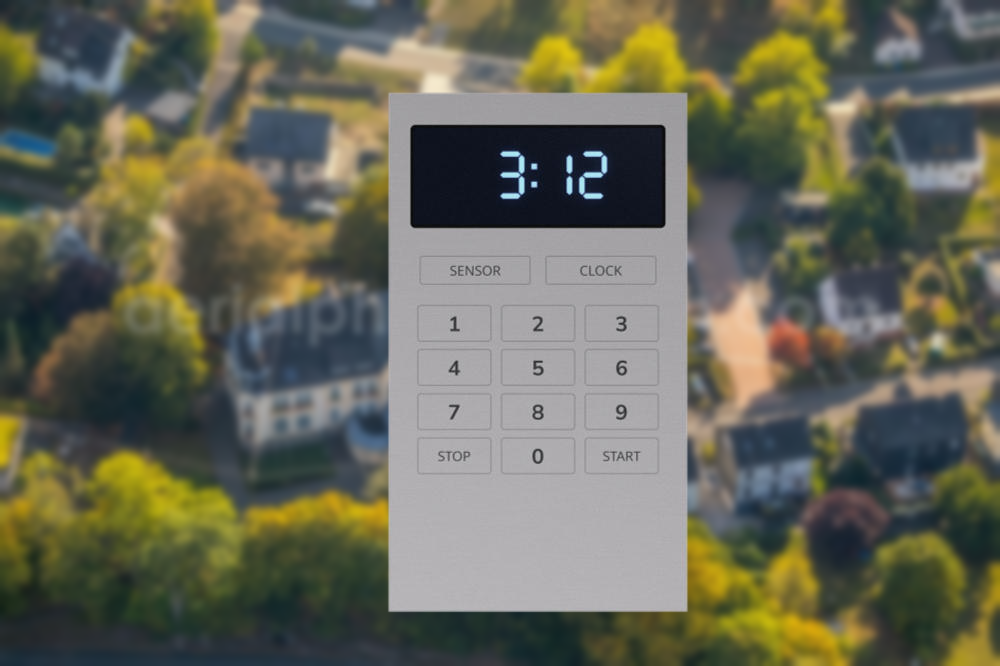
3,12
